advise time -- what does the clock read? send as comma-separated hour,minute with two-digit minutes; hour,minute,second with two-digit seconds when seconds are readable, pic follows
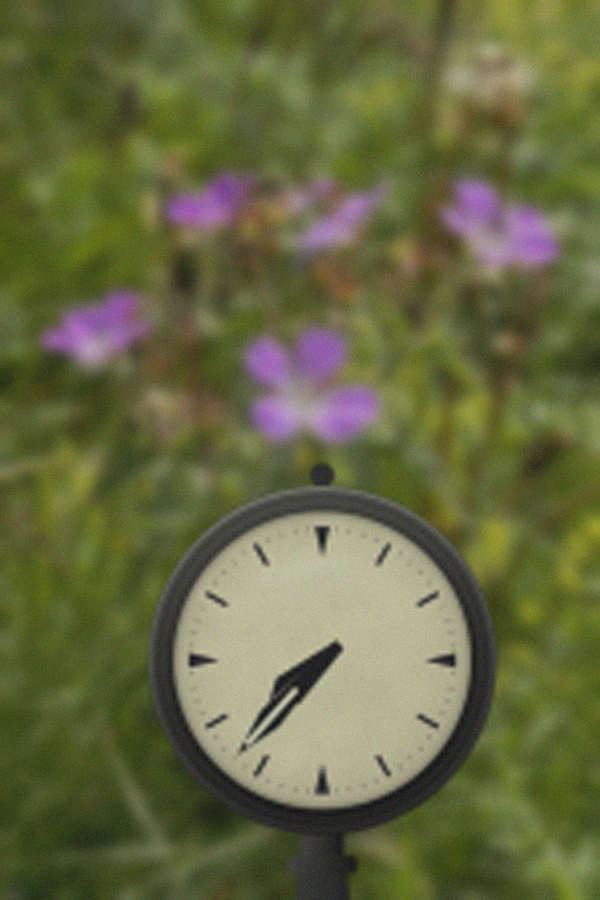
7,37
